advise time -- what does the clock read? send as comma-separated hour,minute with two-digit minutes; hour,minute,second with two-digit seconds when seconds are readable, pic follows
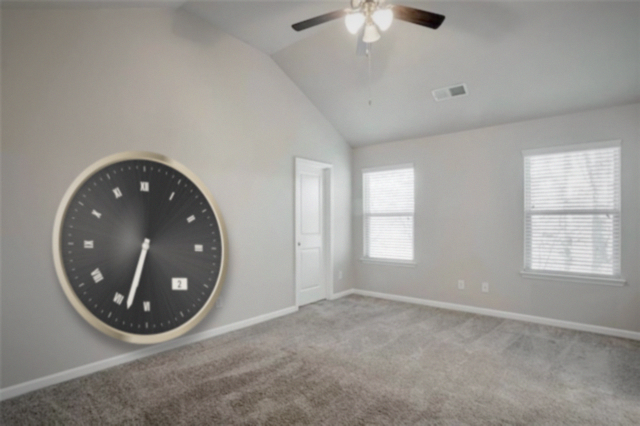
6,33
